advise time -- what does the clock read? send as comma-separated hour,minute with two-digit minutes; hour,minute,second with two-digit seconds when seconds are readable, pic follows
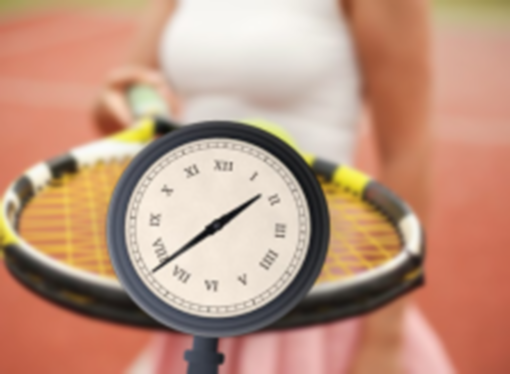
1,38
